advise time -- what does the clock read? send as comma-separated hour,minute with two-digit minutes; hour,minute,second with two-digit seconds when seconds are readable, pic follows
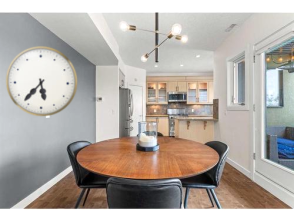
5,37
